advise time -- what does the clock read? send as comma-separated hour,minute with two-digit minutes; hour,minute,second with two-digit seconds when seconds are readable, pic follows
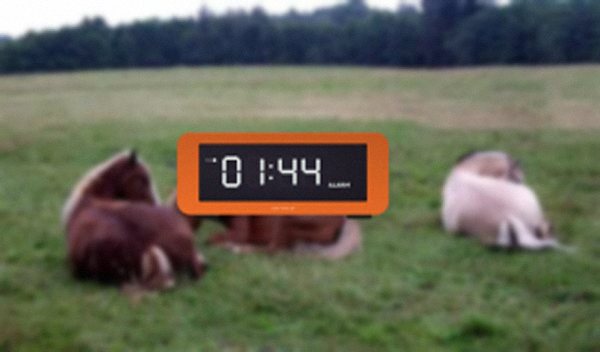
1,44
